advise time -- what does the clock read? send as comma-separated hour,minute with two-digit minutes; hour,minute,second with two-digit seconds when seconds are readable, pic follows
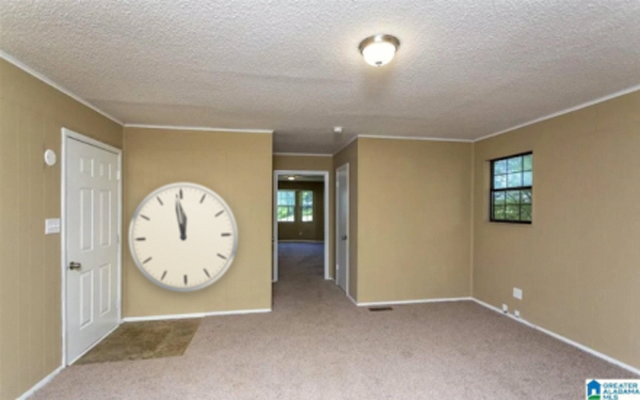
11,59
